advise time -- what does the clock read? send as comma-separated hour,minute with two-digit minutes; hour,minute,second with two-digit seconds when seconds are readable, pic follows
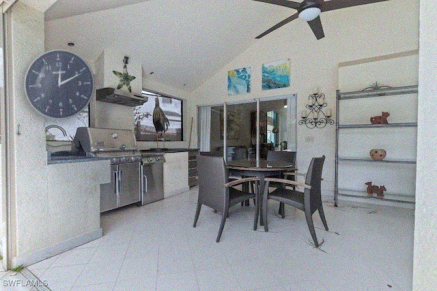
12,11
